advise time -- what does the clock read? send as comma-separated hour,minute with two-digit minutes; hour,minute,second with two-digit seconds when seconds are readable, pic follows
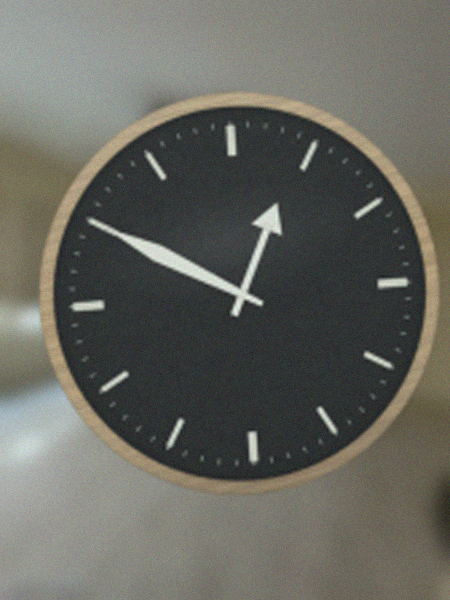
12,50
